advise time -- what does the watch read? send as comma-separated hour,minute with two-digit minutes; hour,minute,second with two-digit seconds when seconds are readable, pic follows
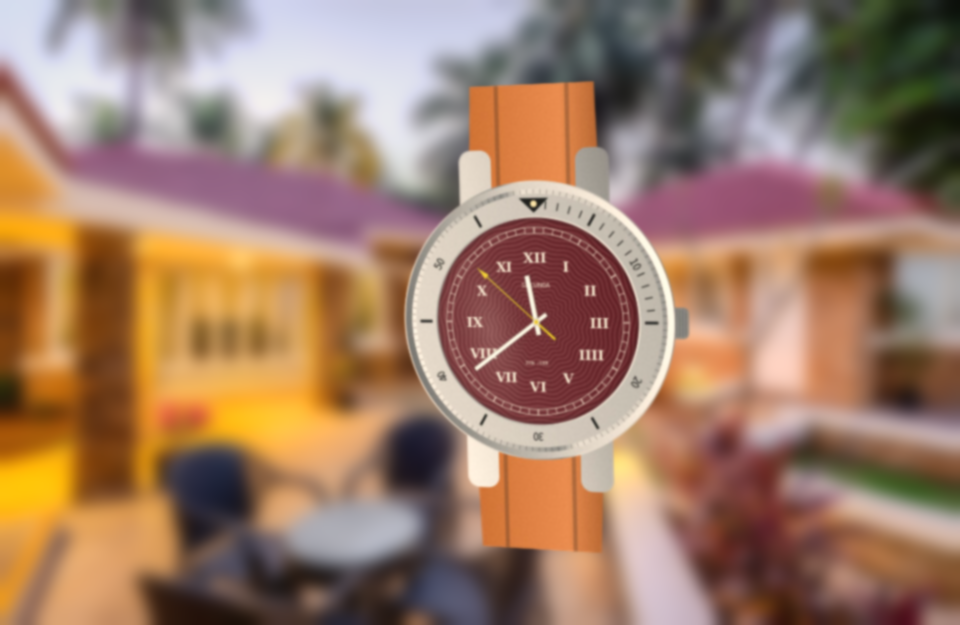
11,38,52
